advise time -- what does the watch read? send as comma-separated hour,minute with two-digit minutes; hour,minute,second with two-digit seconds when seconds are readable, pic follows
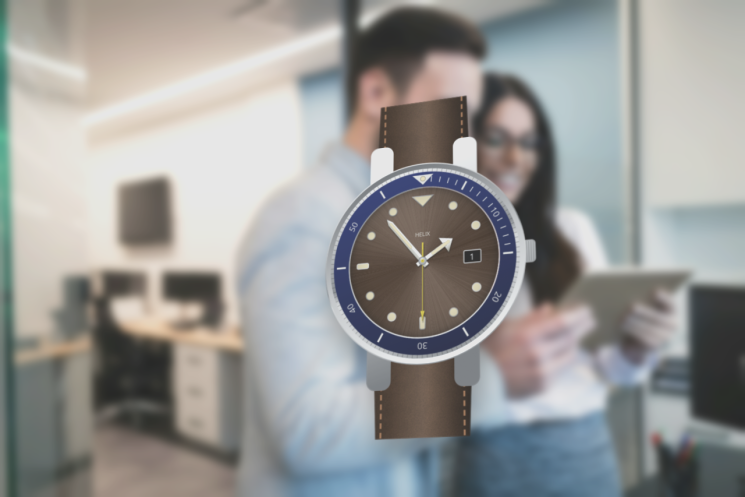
1,53,30
